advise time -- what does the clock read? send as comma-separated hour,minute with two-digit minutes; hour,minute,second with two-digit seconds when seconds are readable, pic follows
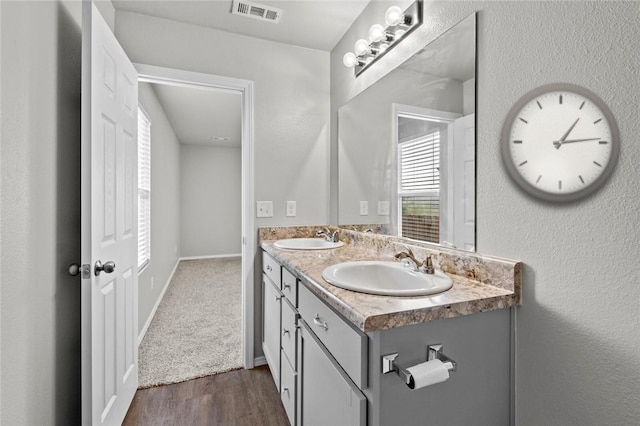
1,14
